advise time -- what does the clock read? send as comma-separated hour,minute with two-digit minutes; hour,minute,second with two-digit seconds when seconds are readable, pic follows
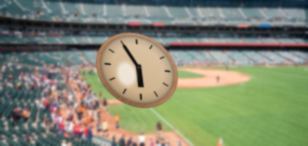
5,55
